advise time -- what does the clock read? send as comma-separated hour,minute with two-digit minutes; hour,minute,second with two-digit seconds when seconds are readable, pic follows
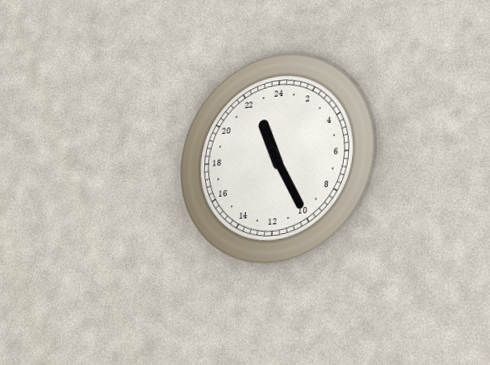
22,25
